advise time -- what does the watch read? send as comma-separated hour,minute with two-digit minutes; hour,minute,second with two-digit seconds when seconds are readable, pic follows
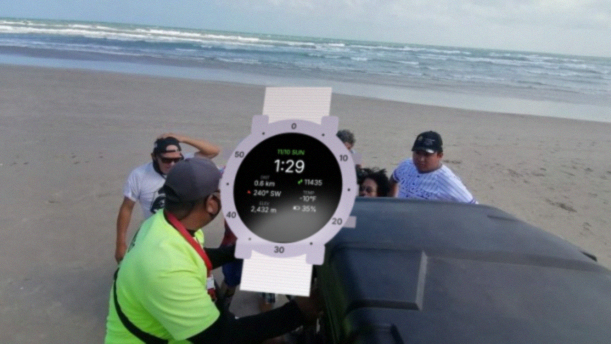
1,29
